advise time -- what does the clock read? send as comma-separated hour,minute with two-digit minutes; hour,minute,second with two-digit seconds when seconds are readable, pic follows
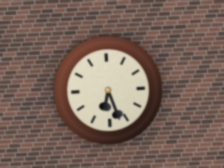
6,27
